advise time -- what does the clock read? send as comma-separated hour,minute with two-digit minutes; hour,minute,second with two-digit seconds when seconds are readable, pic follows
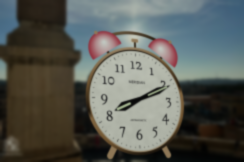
8,11
